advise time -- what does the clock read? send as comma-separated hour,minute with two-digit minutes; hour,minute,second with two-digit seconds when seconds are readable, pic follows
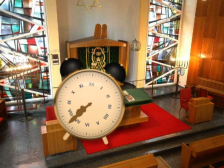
7,37
